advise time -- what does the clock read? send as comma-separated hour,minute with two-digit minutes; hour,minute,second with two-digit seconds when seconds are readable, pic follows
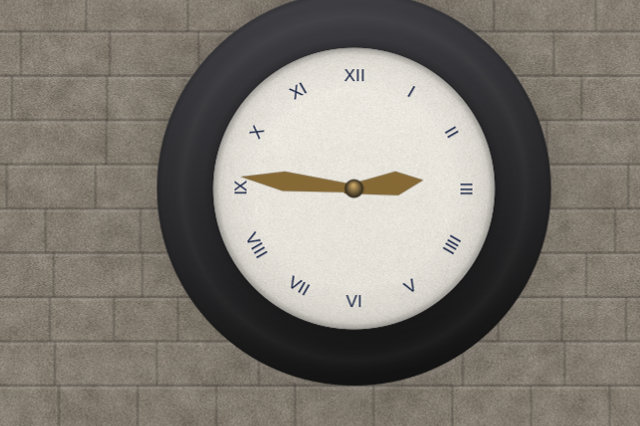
2,46
